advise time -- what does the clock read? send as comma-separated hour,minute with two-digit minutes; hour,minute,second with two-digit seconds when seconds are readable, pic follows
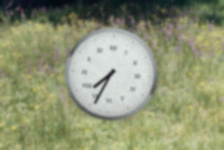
7,34
